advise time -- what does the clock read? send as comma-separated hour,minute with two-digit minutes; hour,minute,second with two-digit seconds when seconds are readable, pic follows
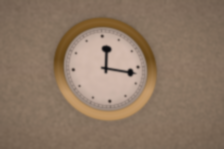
12,17
